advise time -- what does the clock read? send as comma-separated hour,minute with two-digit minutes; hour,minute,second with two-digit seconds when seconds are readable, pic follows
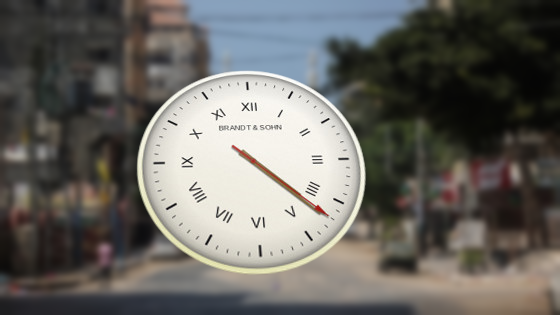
4,22,22
